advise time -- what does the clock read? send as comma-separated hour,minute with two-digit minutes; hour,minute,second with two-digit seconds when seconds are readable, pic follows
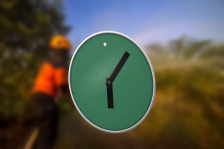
6,07
